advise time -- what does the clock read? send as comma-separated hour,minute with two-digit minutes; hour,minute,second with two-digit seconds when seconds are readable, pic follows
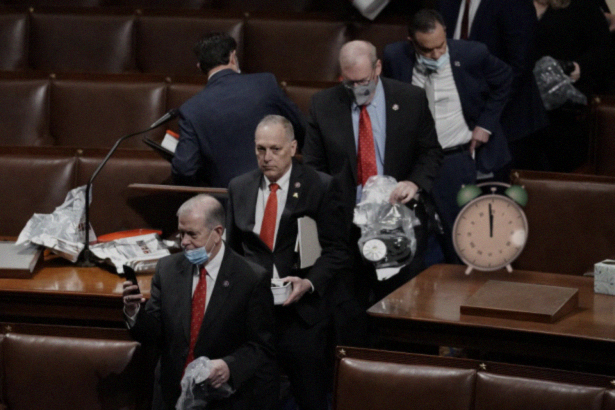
11,59
